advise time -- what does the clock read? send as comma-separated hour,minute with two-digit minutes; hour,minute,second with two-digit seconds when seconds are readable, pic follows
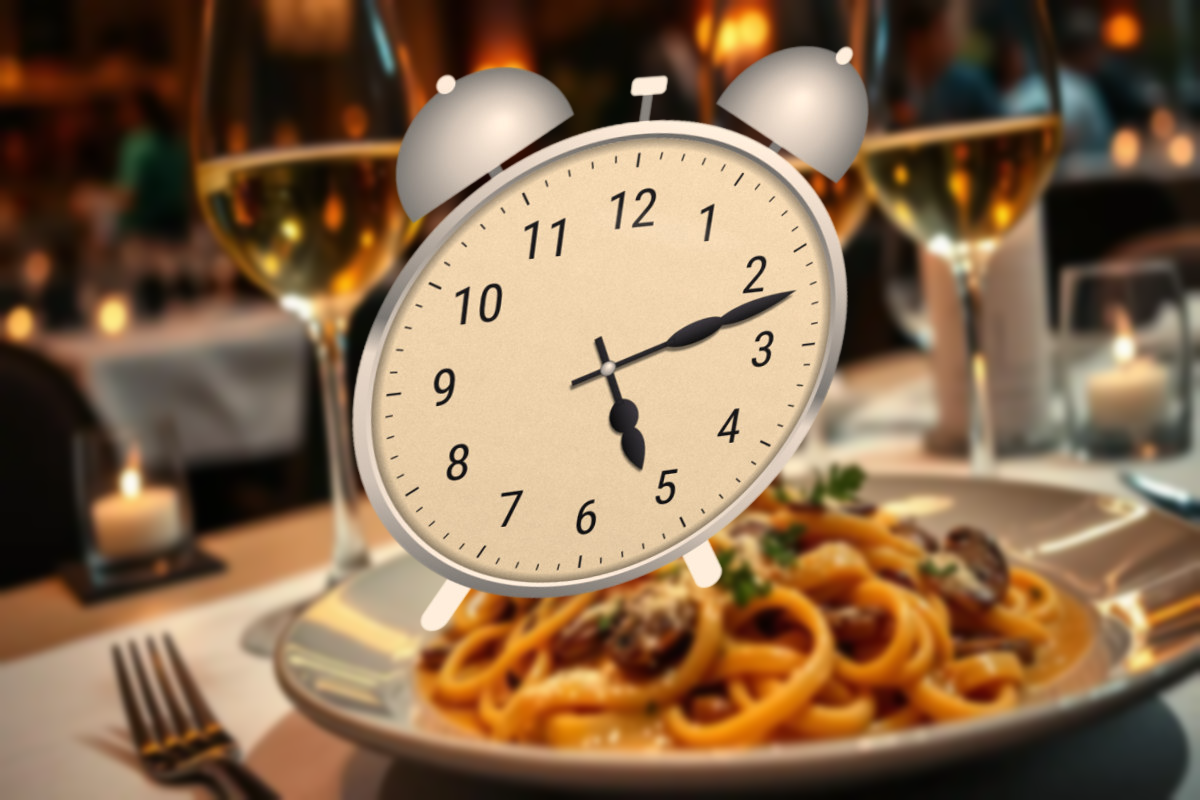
5,12
